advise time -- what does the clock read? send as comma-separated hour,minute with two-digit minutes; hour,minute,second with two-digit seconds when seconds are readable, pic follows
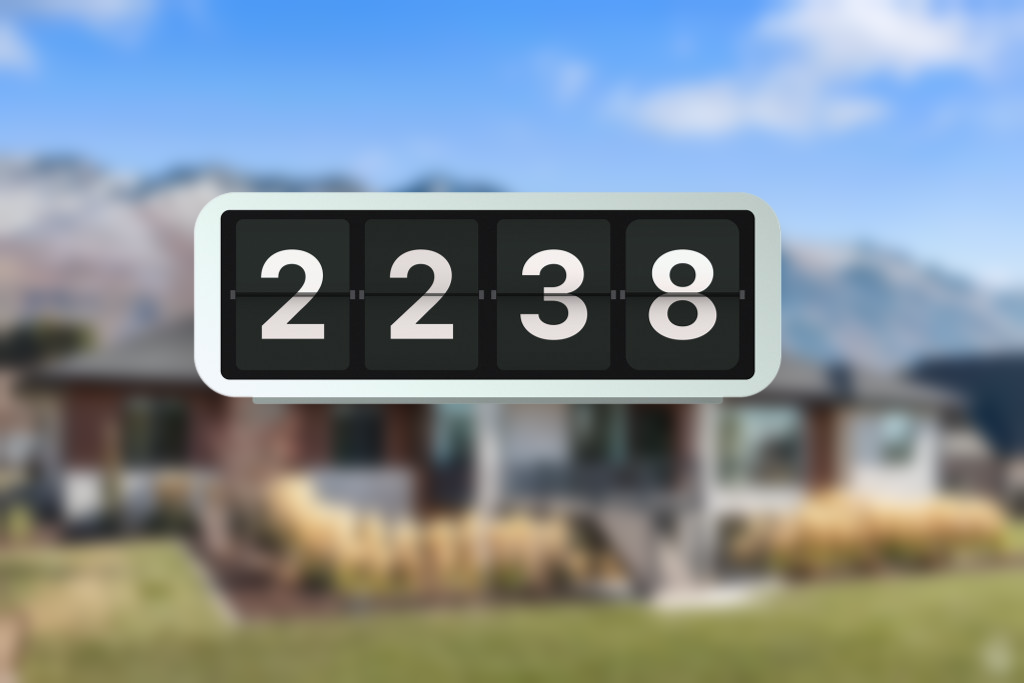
22,38
